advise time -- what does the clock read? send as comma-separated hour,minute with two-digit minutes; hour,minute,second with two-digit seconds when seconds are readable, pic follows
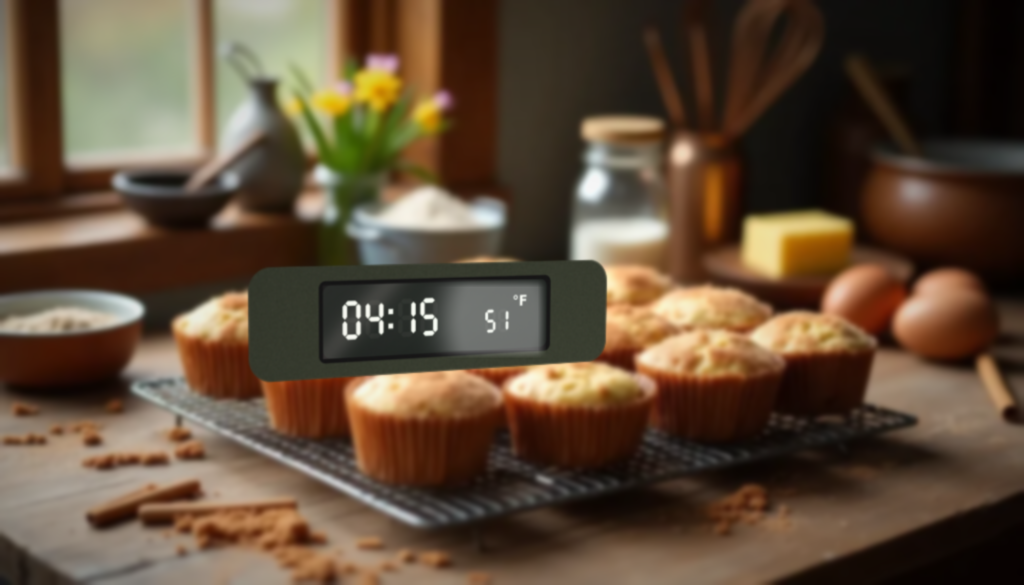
4,15
